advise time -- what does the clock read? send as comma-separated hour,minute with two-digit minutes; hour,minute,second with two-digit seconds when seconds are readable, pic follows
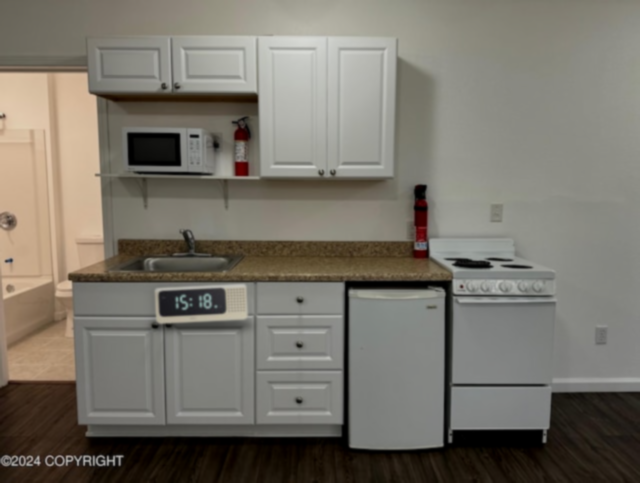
15,18
